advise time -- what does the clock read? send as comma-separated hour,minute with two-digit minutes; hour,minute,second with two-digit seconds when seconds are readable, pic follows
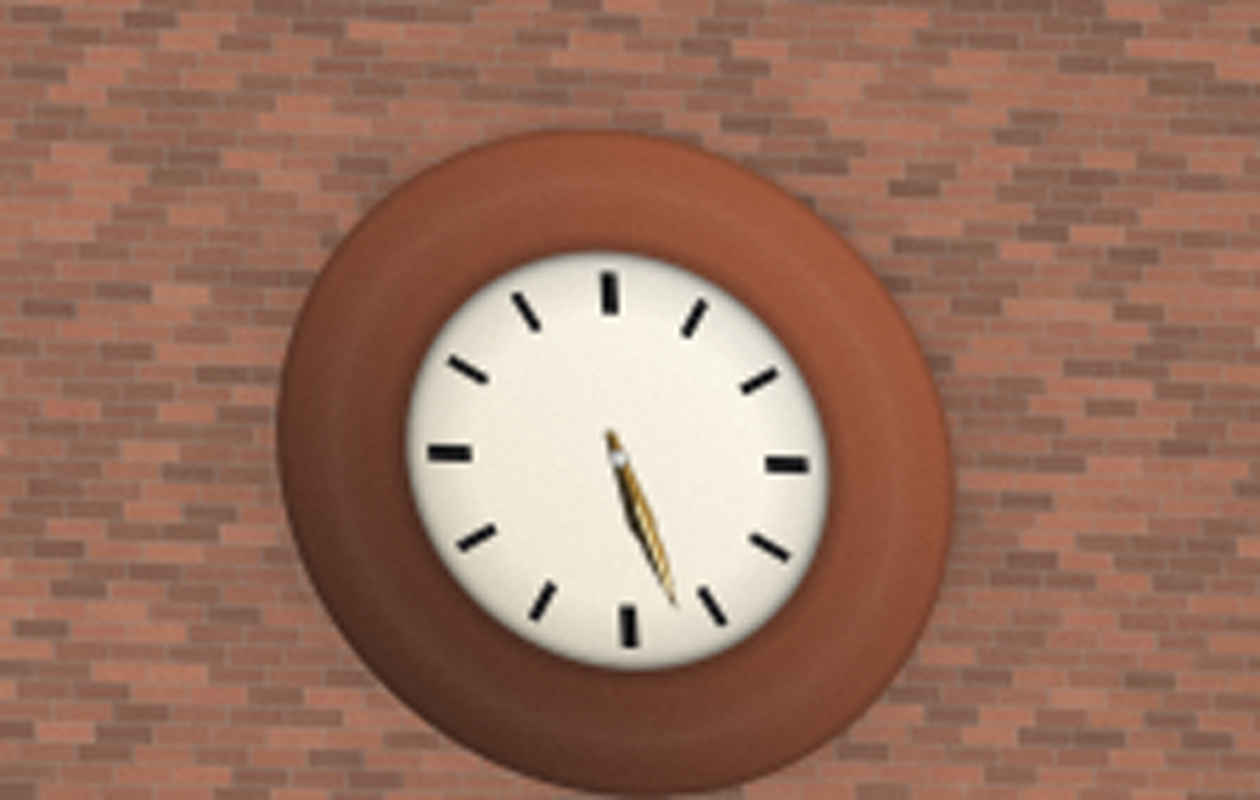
5,27
